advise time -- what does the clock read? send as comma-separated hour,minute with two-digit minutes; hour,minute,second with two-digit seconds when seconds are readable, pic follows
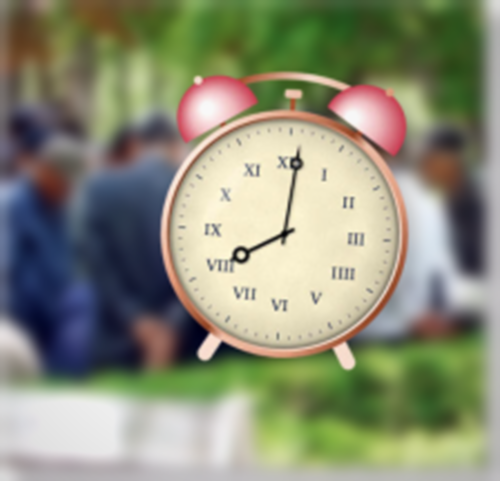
8,01
